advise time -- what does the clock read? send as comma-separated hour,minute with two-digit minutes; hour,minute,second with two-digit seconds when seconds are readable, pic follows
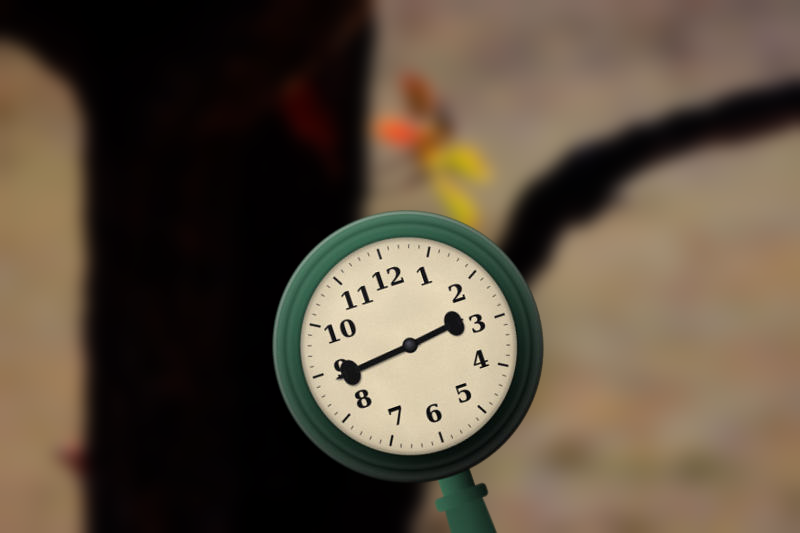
2,44
